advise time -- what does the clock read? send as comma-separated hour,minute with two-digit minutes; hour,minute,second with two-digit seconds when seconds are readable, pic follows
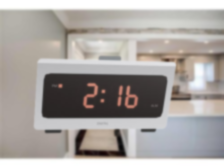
2,16
